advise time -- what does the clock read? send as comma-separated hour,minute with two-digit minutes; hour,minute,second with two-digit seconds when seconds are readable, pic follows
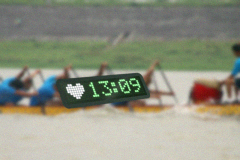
13,09
